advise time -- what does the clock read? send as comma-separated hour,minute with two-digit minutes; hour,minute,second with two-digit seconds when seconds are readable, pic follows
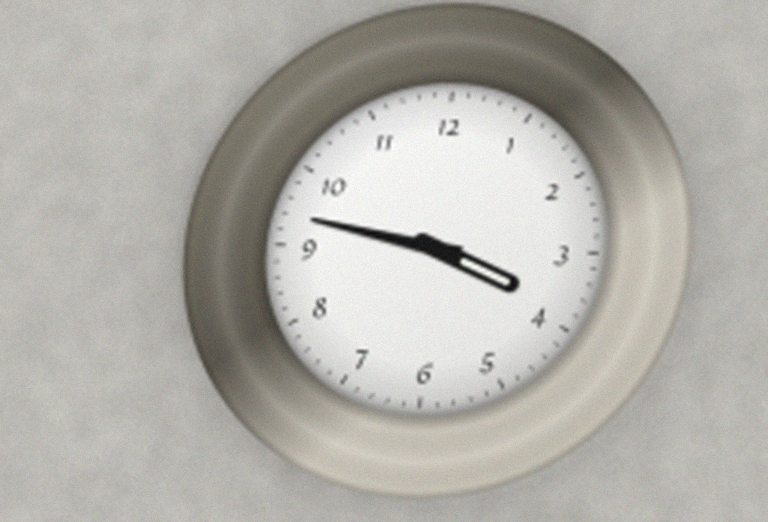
3,47
